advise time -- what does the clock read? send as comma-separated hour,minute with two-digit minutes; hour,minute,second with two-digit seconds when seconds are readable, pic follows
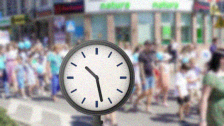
10,28
